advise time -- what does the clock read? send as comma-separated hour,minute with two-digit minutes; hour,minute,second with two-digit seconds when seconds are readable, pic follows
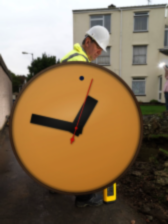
12,46,02
